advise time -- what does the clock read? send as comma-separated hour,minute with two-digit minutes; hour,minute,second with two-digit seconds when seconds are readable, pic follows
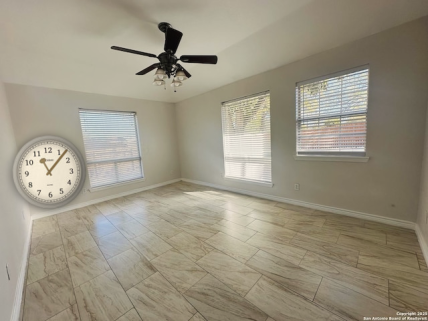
11,07
